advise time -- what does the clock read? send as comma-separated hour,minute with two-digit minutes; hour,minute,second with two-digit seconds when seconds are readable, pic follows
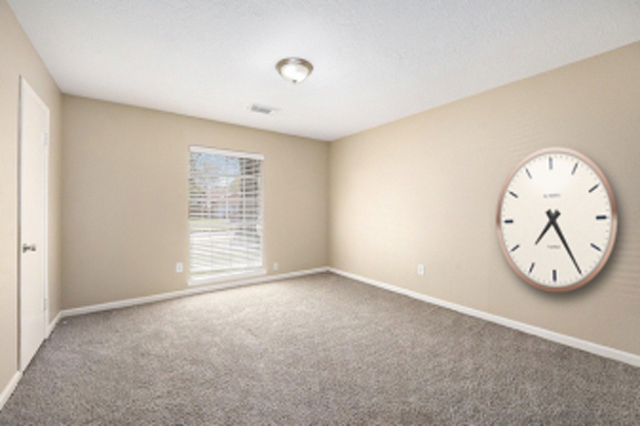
7,25
